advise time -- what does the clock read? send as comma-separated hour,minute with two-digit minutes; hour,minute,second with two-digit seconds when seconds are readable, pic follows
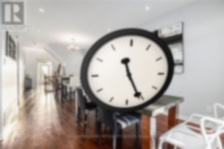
11,26
